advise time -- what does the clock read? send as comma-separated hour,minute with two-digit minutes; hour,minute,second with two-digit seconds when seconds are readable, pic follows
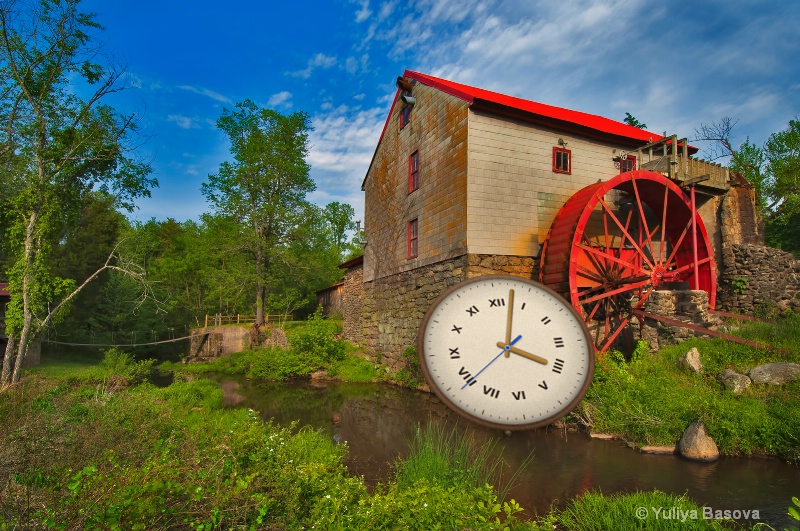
4,02,39
